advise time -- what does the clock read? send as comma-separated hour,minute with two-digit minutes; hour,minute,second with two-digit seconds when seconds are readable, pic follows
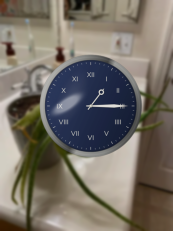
1,15
